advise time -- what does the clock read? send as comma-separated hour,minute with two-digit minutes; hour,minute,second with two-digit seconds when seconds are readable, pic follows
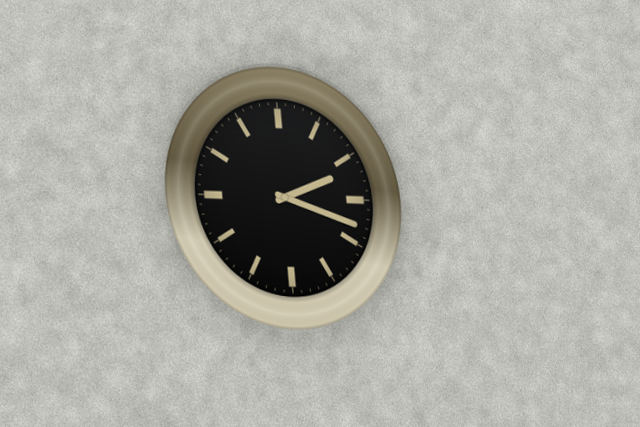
2,18
